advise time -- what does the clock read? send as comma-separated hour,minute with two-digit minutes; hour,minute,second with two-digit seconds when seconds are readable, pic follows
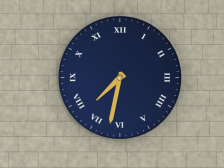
7,32
